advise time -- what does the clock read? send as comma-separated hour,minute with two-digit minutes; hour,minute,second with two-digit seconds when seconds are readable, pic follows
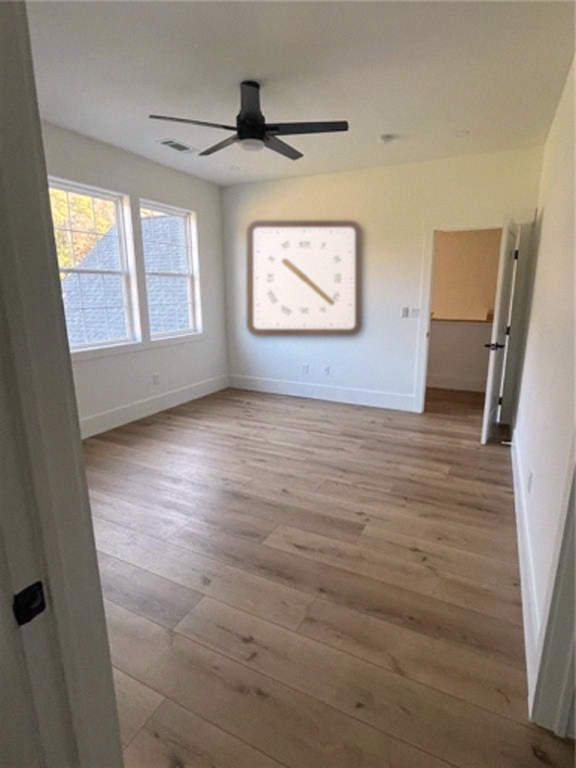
10,22
